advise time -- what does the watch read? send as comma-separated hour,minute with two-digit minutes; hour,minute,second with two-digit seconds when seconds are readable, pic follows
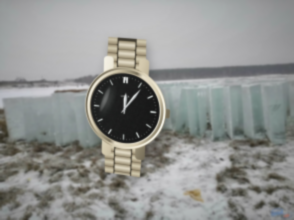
12,06
